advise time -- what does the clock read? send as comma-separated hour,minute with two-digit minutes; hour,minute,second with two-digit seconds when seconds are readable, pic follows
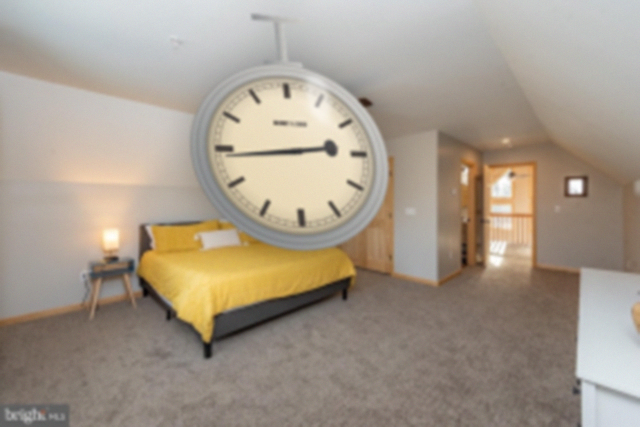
2,44
